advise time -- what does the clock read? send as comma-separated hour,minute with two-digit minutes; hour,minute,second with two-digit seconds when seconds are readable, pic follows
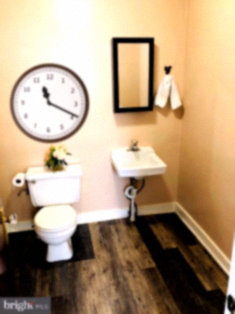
11,19
